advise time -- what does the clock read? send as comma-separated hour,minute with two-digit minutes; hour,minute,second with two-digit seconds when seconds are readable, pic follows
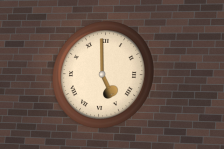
4,59
